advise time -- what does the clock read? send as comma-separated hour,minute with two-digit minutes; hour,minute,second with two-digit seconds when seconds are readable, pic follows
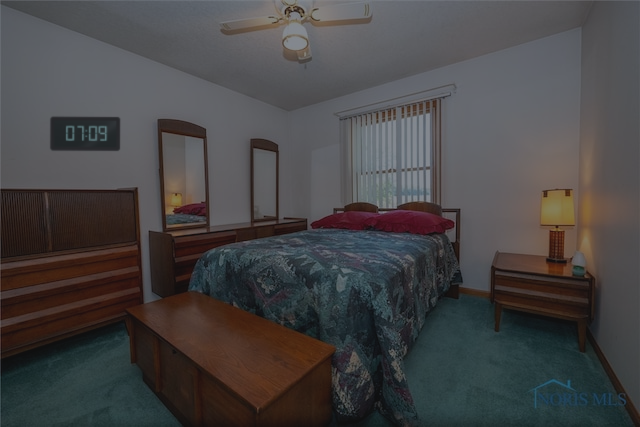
7,09
